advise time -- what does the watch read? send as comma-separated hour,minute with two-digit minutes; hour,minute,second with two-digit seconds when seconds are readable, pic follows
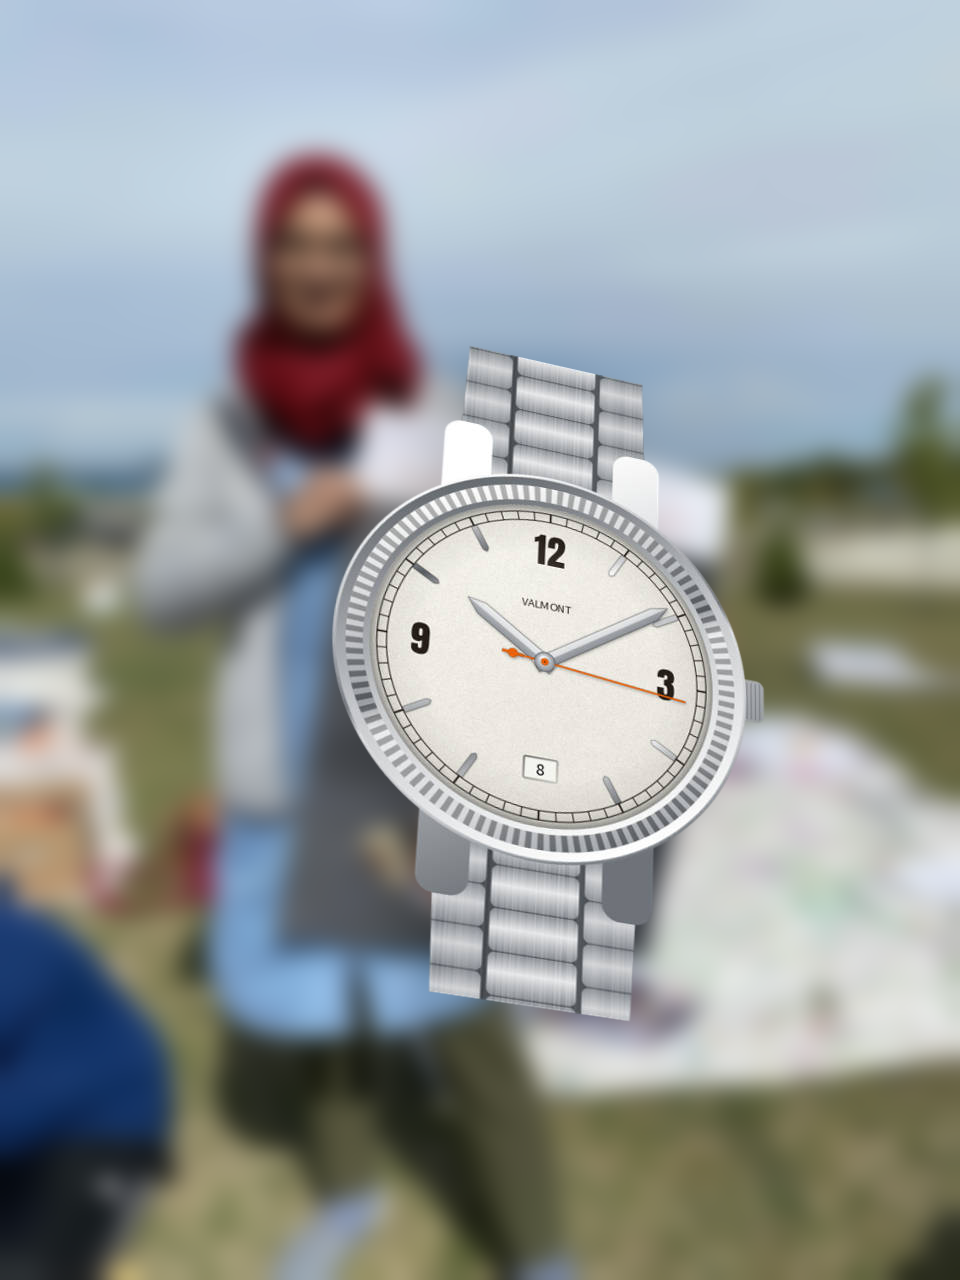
10,09,16
